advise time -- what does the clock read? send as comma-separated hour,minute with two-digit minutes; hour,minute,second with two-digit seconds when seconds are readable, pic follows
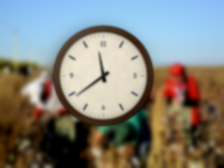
11,39
